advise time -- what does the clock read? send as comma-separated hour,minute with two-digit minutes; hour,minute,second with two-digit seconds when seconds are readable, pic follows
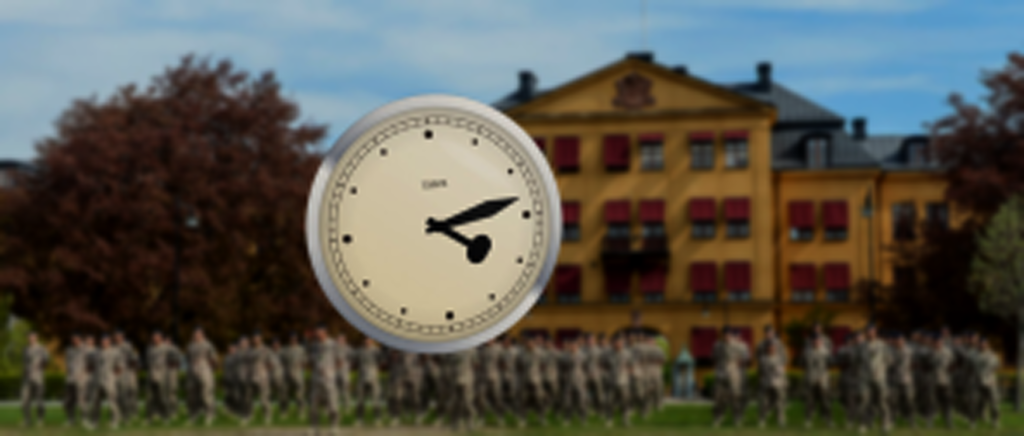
4,13
